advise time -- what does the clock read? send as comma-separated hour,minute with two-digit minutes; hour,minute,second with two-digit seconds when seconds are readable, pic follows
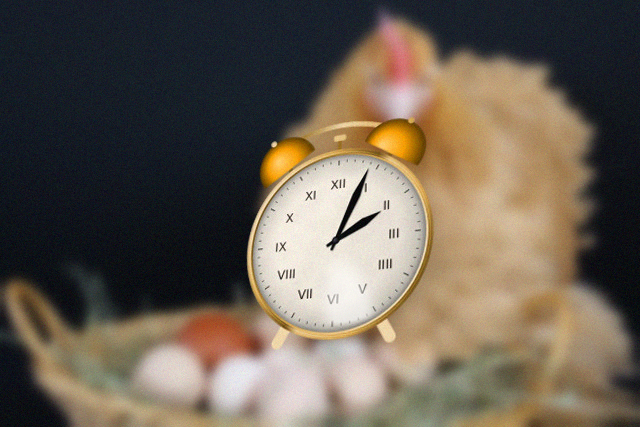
2,04
